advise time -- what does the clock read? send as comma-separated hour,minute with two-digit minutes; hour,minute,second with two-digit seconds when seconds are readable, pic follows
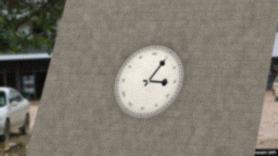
3,05
